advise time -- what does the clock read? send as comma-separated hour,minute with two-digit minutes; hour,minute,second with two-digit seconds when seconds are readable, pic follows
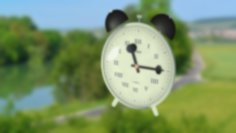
11,15
